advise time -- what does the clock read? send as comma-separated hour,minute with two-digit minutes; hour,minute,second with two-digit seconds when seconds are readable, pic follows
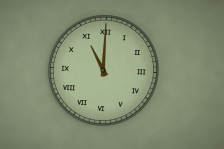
11,00
